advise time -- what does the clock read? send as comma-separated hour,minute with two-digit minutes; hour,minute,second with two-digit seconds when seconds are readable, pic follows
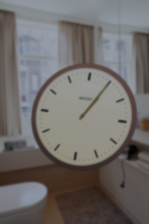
1,05
